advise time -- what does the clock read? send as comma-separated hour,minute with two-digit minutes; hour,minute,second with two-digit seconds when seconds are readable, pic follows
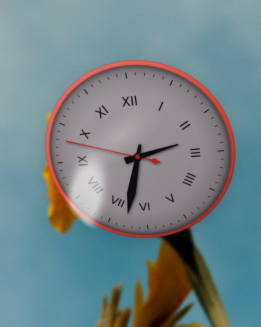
2,32,48
